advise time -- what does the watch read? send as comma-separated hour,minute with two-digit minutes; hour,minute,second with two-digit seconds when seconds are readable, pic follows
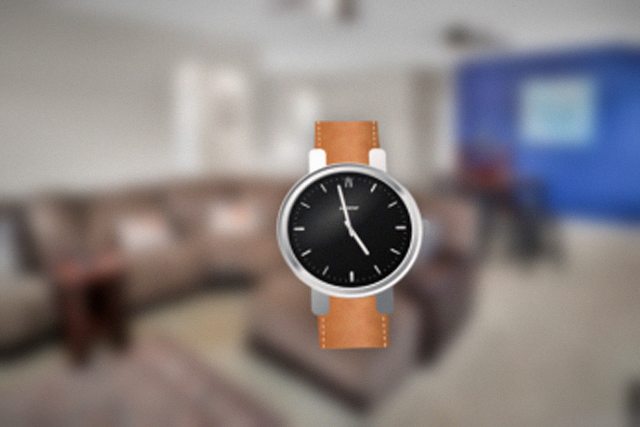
4,58
